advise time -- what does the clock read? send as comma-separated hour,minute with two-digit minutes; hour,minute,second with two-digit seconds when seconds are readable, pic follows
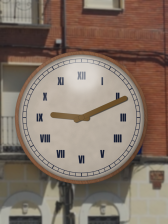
9,11
